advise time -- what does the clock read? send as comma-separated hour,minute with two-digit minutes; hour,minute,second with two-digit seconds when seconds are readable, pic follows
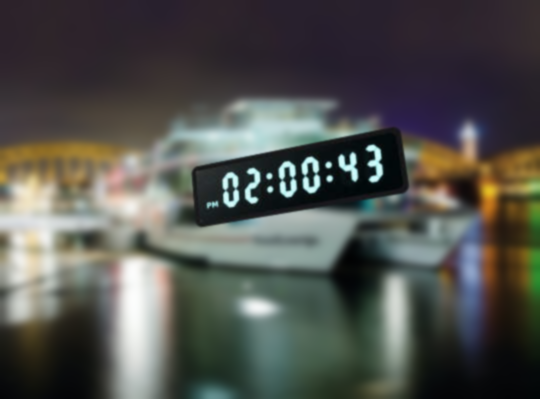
2,00,43
